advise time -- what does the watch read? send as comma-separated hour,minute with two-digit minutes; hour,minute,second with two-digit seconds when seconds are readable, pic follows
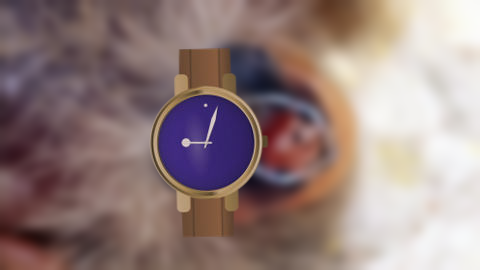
9,03
